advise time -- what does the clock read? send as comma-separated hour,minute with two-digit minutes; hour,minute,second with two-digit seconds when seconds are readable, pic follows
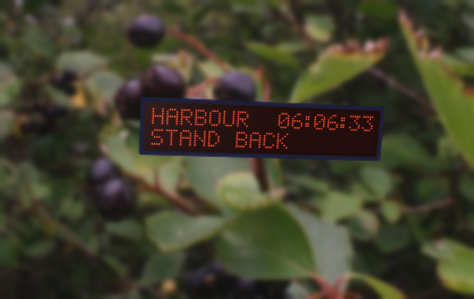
6,06,33
